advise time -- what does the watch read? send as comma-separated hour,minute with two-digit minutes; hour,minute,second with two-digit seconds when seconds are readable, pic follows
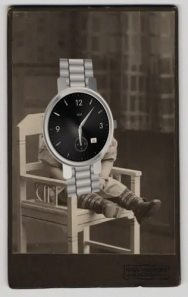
6,07
